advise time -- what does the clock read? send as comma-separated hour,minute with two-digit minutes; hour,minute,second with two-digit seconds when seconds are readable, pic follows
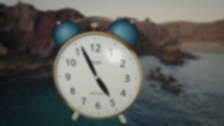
4,56
